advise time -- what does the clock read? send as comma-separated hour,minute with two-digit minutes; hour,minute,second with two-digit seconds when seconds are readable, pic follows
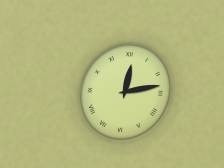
12,13
